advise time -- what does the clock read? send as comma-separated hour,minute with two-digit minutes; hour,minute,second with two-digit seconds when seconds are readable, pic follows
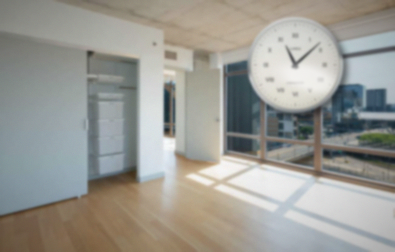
11,08
